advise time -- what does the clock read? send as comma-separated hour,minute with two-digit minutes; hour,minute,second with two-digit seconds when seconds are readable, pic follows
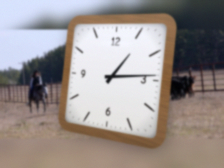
1,14
